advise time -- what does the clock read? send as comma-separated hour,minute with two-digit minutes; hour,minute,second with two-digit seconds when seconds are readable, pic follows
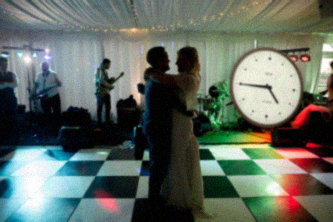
4,45
